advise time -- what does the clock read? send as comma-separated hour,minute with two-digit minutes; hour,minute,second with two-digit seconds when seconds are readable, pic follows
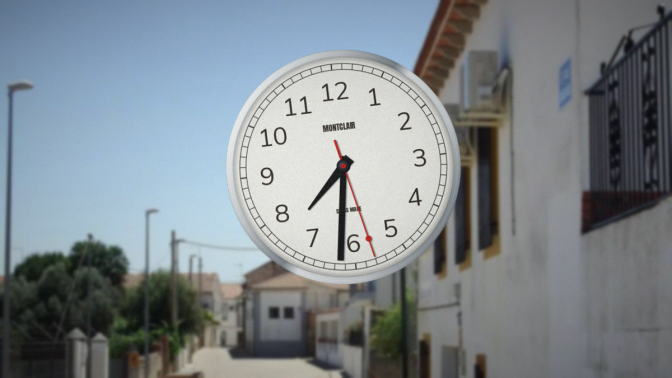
7,31,28
